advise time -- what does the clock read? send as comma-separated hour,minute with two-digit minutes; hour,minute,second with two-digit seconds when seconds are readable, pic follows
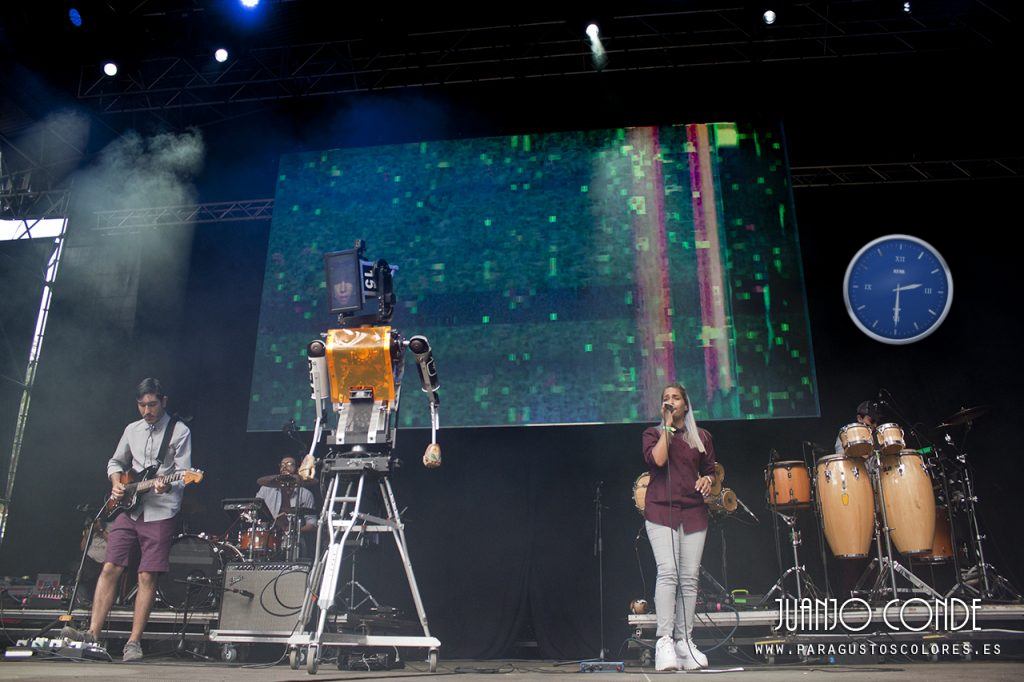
2,30
